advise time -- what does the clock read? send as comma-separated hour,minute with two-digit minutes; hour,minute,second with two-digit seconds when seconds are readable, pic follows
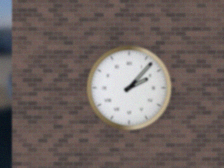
2,07
